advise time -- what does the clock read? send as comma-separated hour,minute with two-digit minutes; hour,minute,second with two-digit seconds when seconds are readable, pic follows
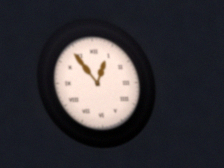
12,54
